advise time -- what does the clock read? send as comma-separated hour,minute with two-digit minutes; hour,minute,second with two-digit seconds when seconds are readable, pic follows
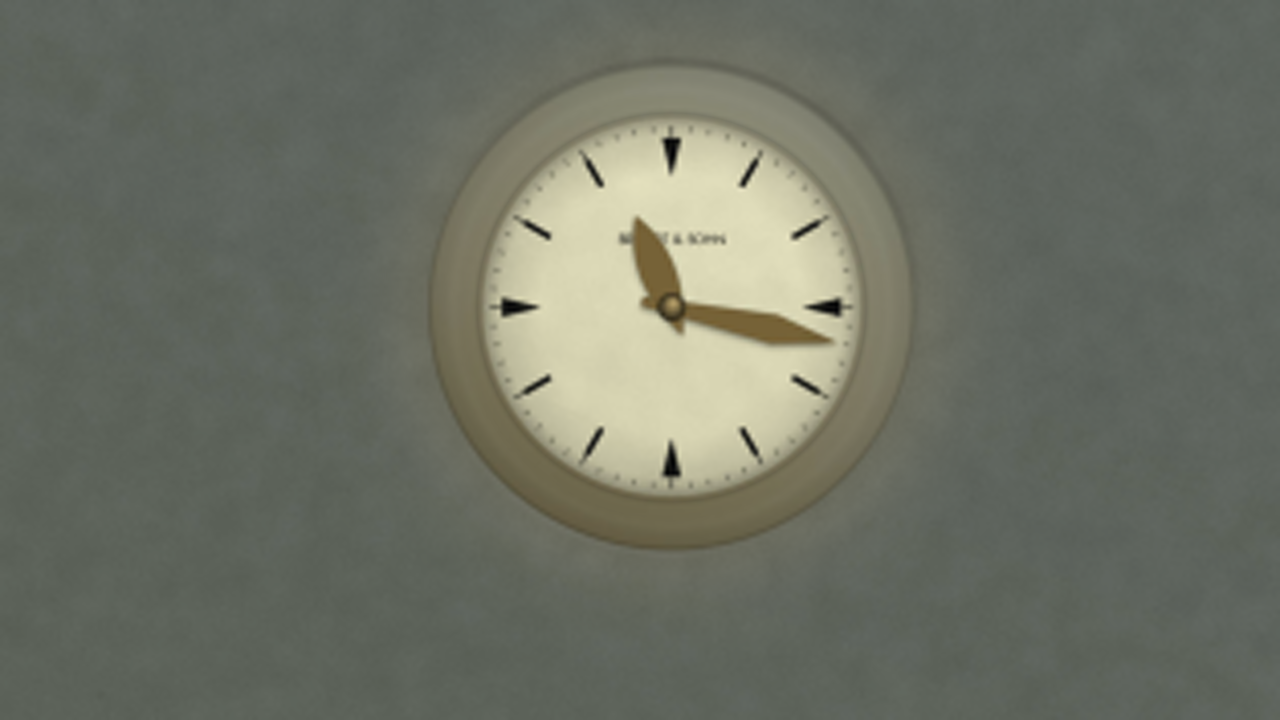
11,17
